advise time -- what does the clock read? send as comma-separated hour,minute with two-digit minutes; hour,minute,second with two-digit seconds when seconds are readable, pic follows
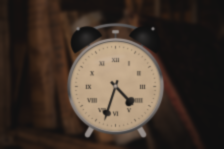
4,33
